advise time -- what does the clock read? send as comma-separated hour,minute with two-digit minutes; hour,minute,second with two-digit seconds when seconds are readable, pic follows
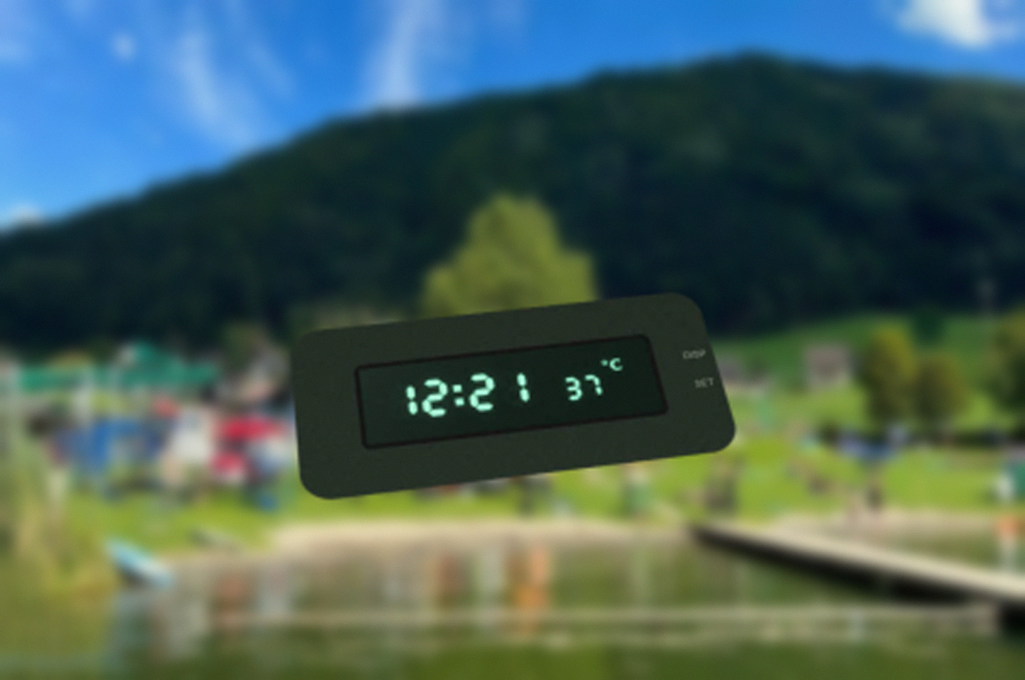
12,21
